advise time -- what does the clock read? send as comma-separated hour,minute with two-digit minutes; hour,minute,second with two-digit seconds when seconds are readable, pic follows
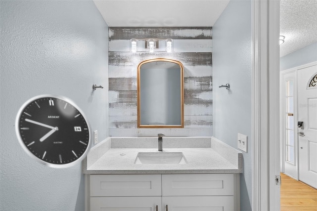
7,48
